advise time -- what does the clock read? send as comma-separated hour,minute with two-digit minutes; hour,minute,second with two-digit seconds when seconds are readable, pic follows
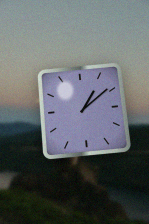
1,09
